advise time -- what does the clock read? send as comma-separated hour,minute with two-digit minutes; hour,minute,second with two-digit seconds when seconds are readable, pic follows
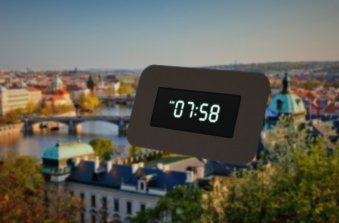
7,58
